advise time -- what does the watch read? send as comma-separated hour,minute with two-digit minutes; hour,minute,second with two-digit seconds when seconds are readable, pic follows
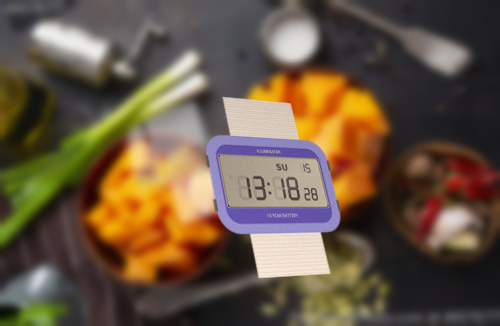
13,18,28
